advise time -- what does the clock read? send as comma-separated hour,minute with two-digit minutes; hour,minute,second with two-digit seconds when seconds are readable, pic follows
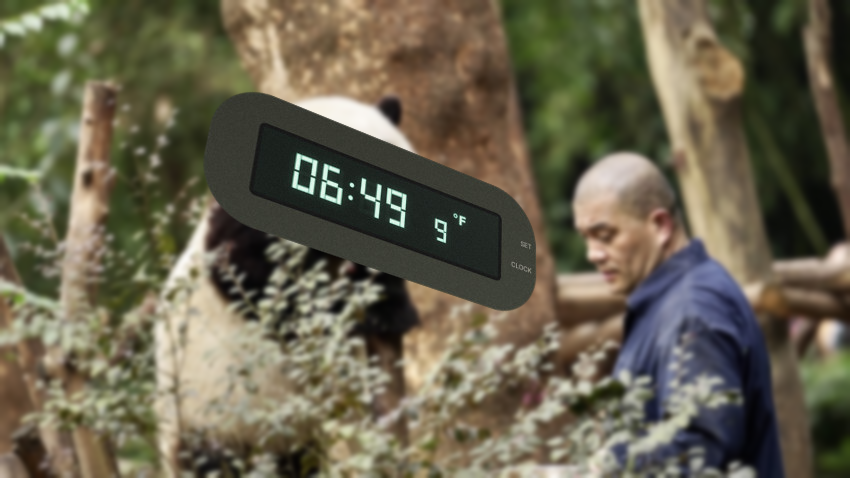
6,49
